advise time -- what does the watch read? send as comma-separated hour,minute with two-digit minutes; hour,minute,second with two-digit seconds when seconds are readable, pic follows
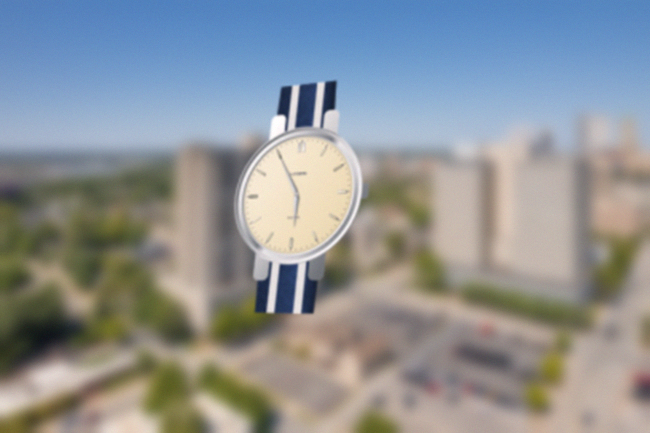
5,55
